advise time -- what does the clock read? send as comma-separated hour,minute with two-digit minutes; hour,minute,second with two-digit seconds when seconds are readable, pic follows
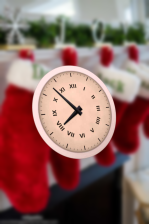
7,53
